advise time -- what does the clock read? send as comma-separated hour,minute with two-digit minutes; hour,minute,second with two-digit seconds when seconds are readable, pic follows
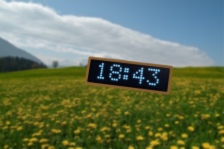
18,43
